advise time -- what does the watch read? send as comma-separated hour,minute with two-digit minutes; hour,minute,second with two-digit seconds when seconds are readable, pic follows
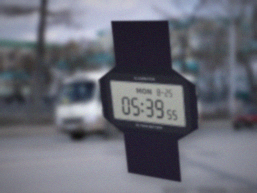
5,39
